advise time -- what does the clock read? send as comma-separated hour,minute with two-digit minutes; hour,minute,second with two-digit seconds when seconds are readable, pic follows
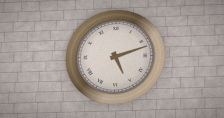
5,12
